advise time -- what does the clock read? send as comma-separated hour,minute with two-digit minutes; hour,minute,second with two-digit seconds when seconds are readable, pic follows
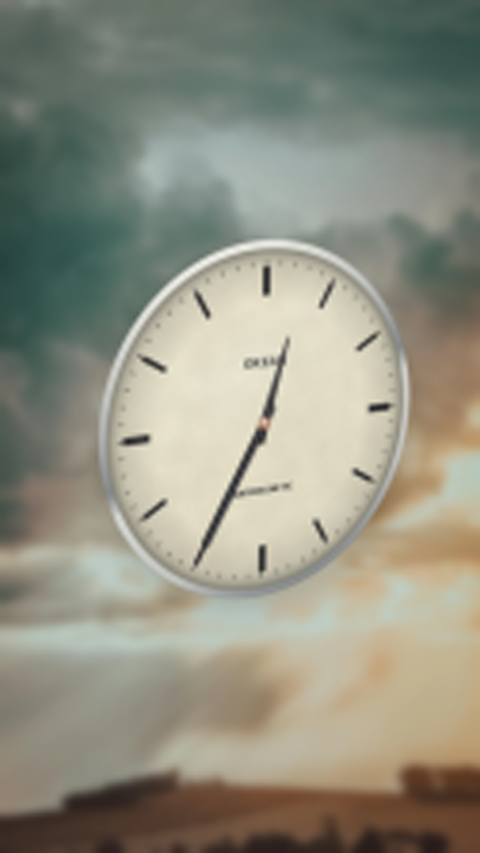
12,35
